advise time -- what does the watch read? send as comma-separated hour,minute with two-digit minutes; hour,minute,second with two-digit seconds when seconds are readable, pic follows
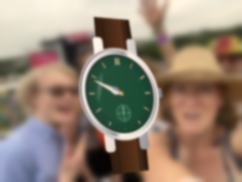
9,49
